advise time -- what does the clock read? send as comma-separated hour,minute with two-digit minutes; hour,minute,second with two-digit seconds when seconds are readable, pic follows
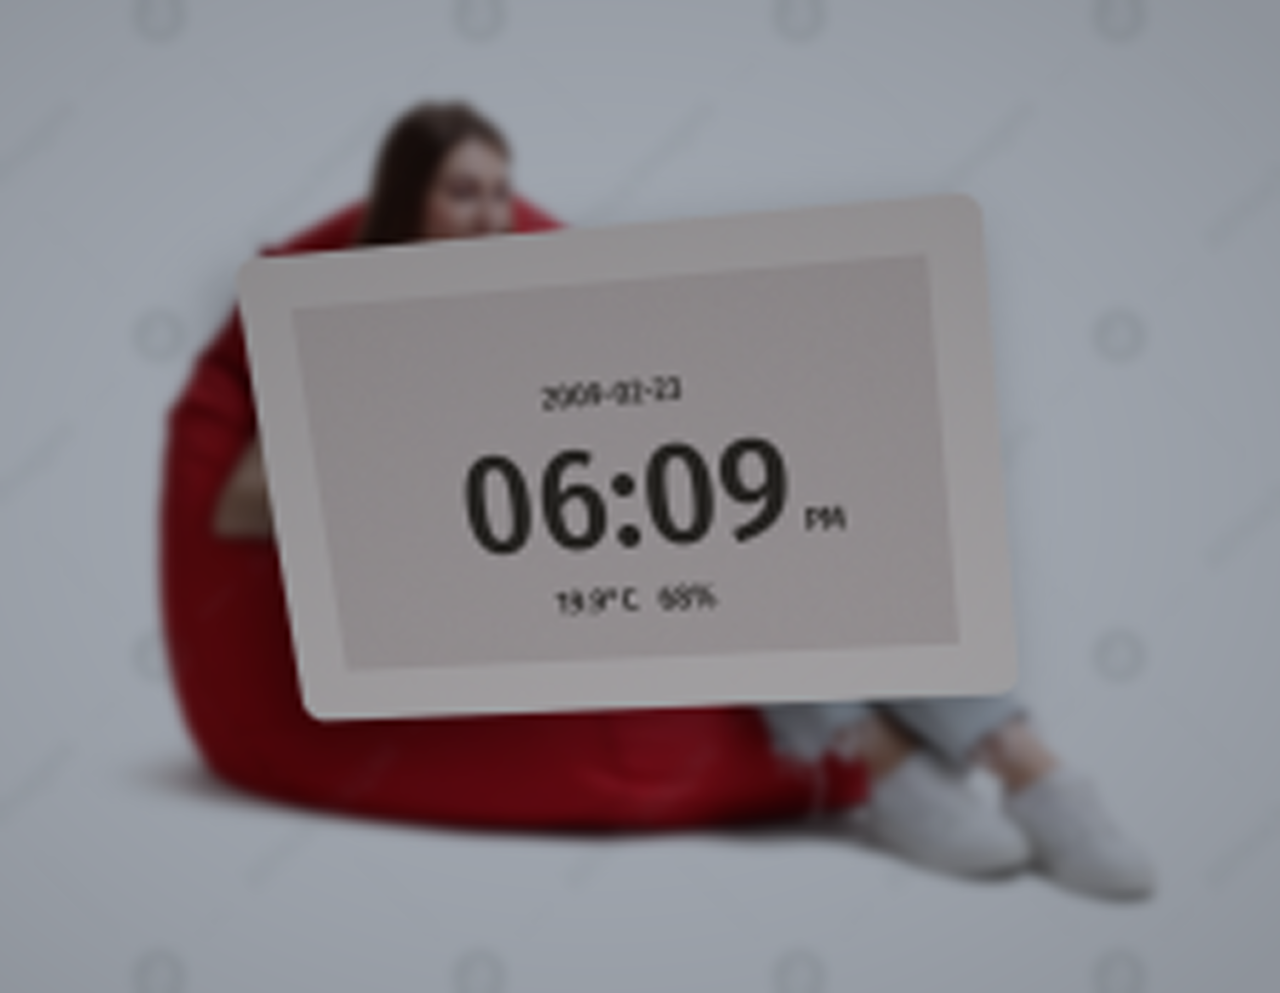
6,09
